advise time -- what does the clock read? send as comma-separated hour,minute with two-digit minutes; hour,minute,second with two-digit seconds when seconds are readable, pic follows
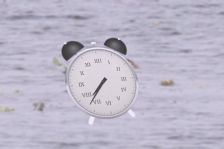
7,37
